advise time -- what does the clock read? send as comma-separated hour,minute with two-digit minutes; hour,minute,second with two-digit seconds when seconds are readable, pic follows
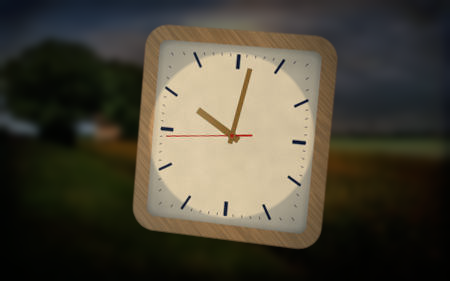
10,01,44
